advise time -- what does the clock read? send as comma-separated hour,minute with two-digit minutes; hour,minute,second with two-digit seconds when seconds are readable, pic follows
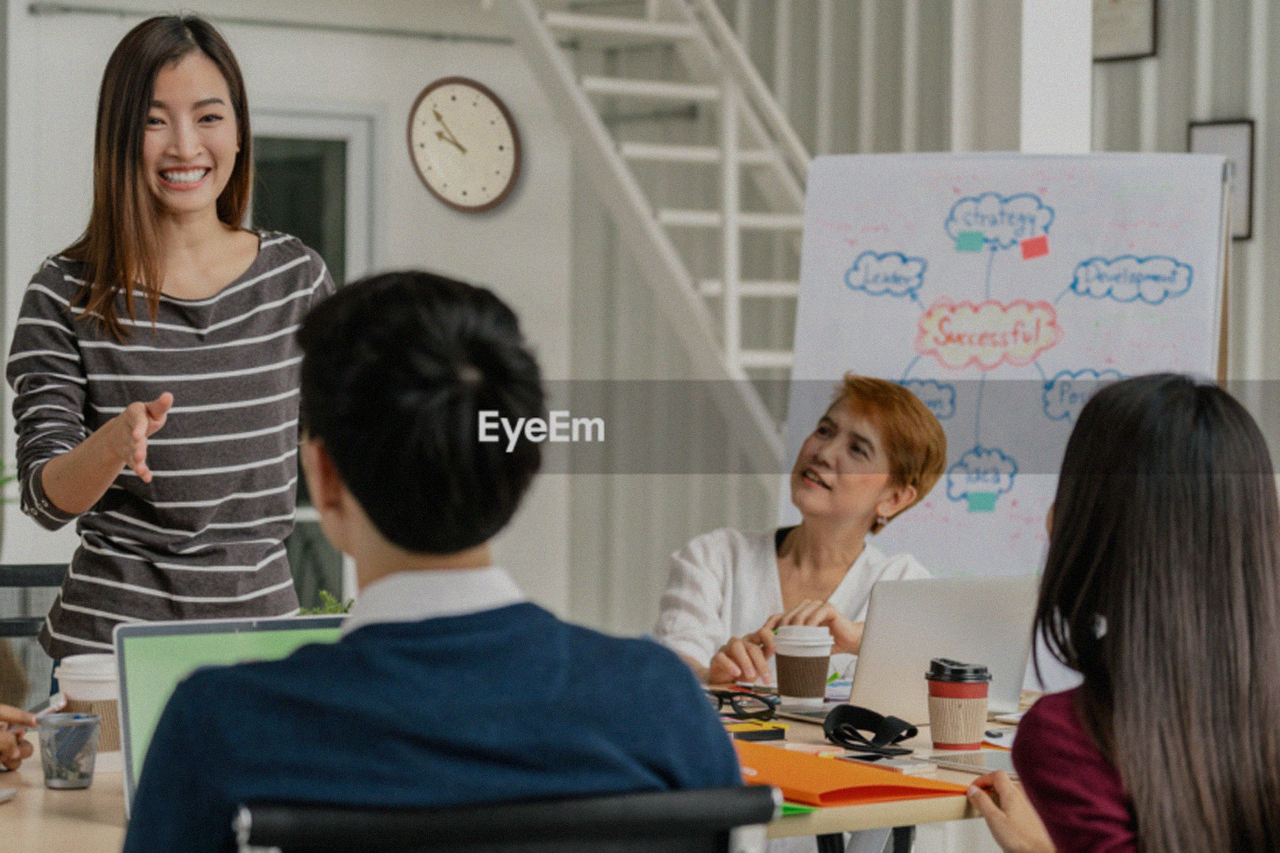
9,54
